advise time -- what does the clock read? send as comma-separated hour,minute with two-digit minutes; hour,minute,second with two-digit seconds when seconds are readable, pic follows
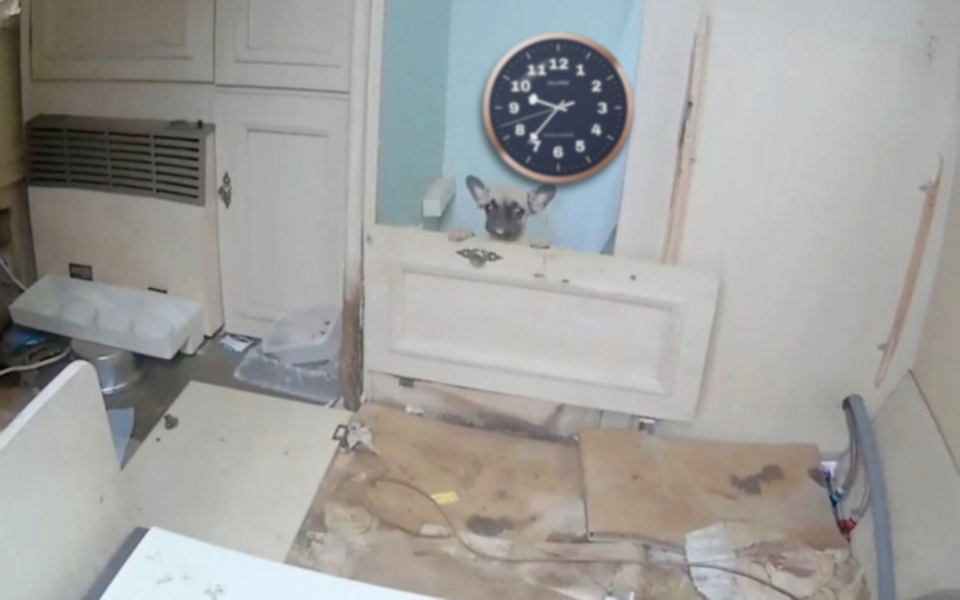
9,36,42
